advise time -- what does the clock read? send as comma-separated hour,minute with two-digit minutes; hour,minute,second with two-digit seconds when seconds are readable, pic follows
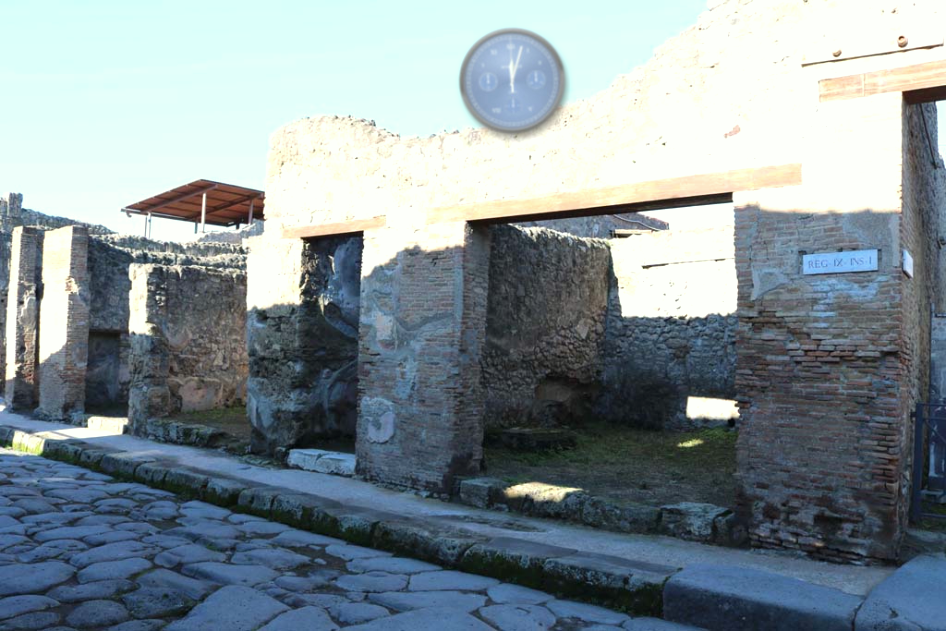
12,03
